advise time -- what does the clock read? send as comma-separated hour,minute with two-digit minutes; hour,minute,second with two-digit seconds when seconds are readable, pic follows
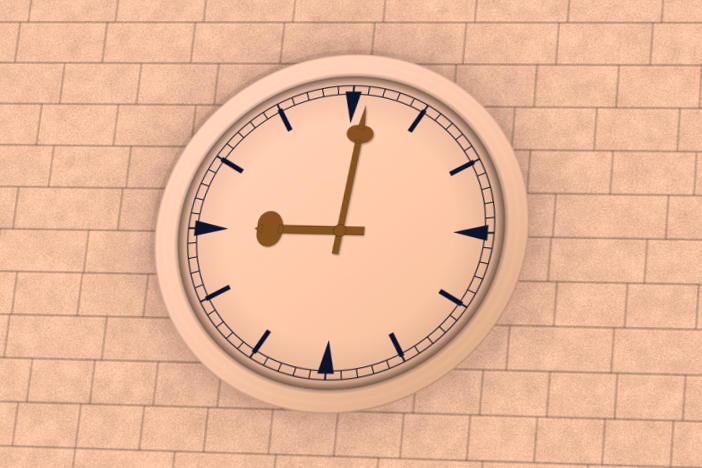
9,01
